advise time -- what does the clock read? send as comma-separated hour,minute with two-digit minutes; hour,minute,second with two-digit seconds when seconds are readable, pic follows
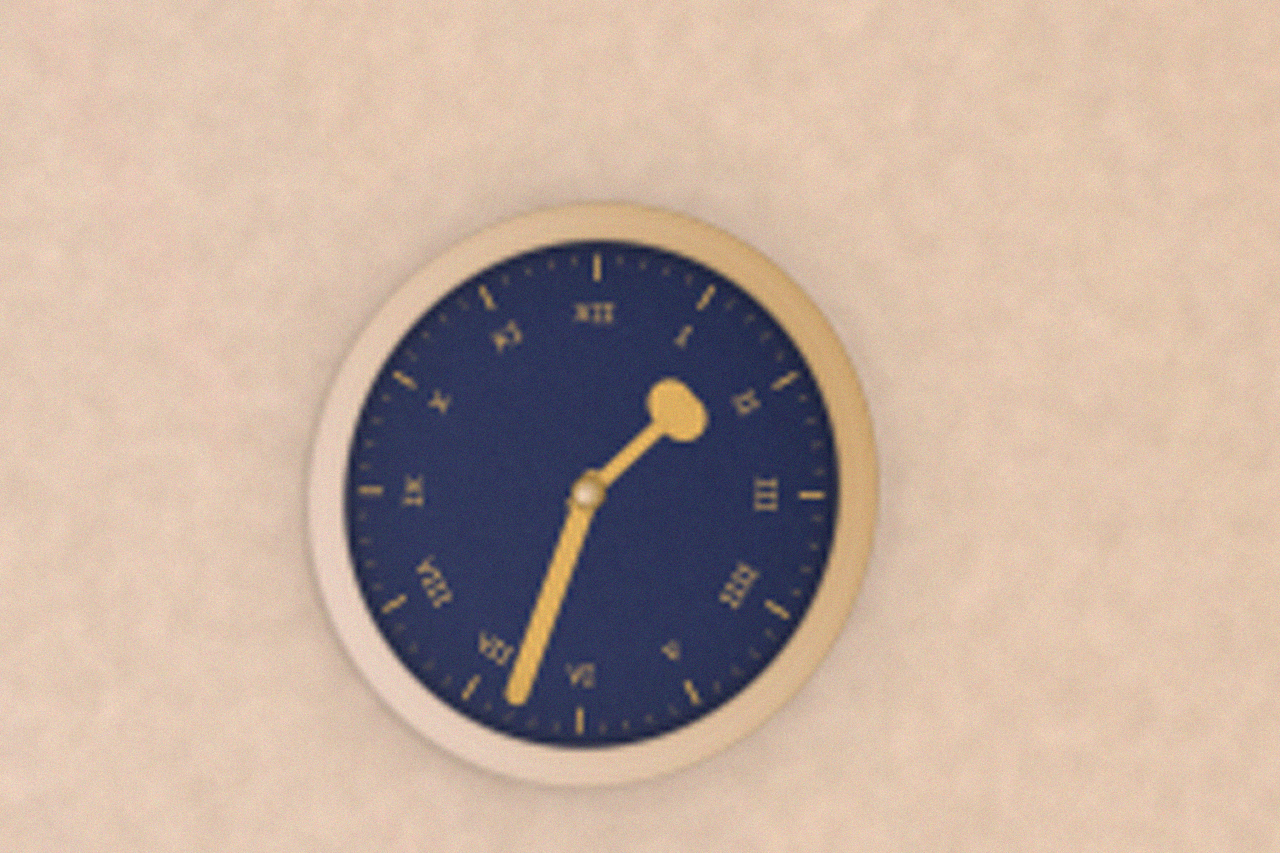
1,33
